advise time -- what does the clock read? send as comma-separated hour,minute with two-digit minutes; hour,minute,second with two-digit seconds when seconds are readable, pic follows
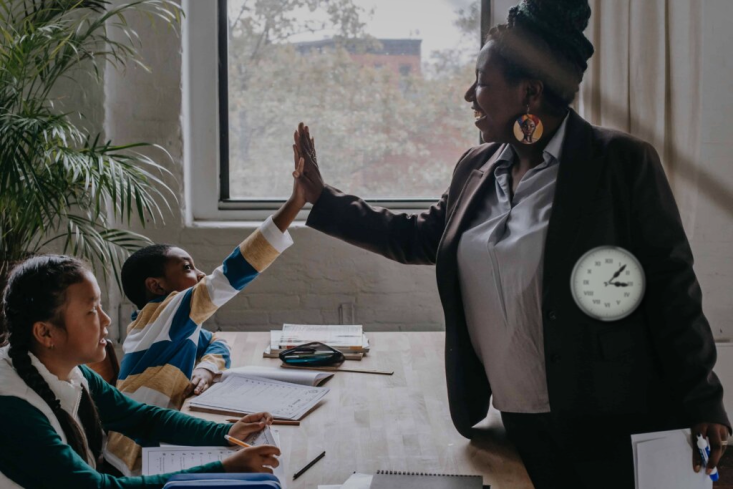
3,07
